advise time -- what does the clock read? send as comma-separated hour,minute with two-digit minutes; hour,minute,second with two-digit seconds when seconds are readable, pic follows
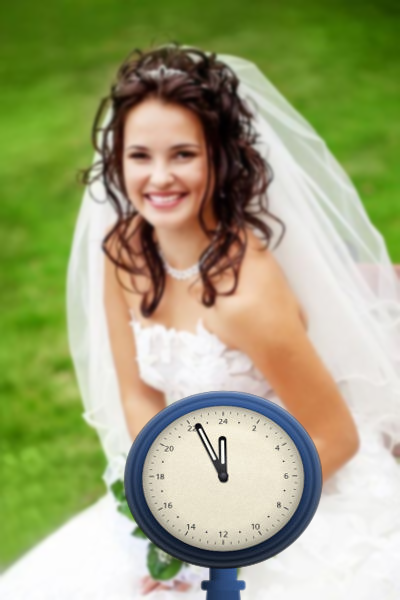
23,56
